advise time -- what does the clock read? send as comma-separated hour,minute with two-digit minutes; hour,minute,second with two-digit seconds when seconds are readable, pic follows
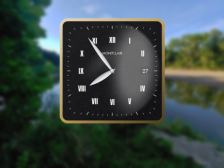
7,54
